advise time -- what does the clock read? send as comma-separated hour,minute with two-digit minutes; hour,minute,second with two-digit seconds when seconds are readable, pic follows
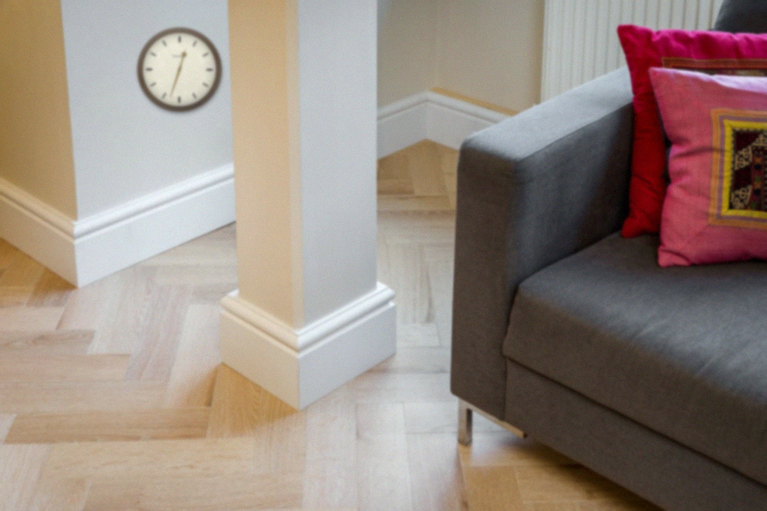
12,33
